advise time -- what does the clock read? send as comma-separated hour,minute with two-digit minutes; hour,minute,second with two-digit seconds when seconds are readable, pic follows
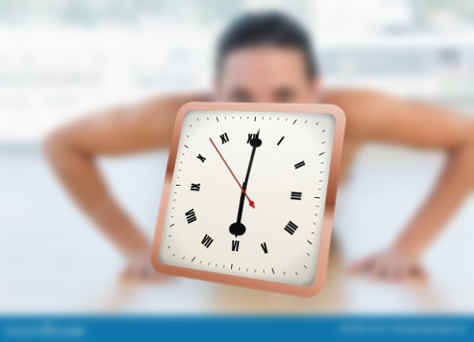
6,00,53
